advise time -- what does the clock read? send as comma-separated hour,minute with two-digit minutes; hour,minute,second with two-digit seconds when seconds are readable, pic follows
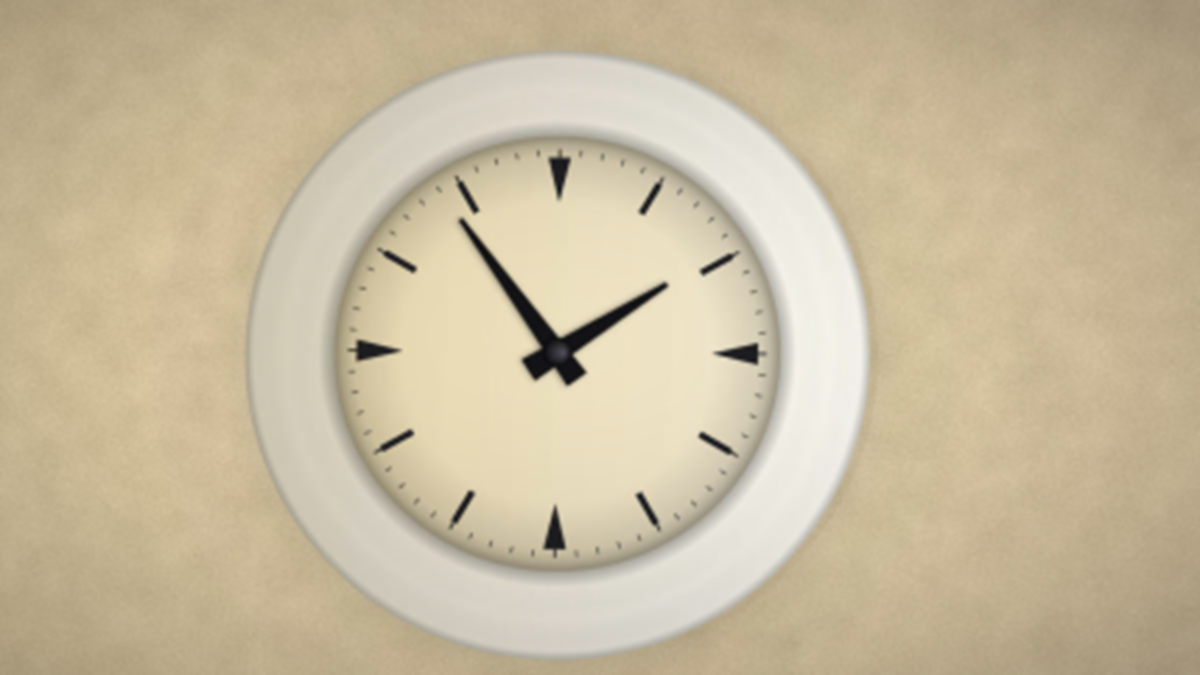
1,54
